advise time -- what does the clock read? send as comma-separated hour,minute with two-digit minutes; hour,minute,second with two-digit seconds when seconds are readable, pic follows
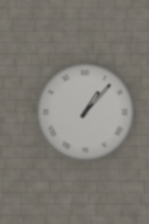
1,07
